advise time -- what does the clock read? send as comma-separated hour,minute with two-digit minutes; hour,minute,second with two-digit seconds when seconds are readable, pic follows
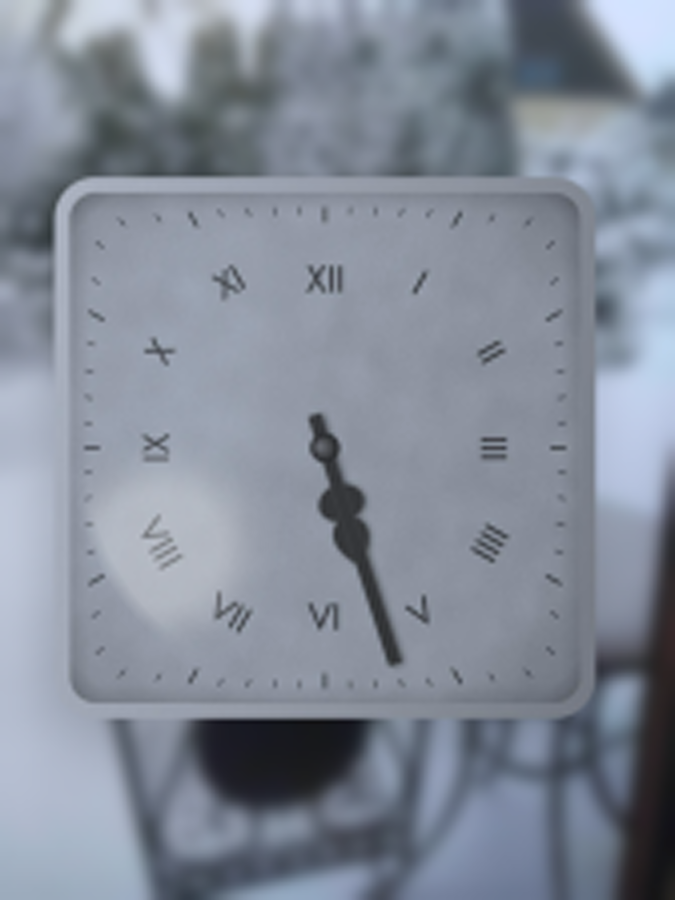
5,27
